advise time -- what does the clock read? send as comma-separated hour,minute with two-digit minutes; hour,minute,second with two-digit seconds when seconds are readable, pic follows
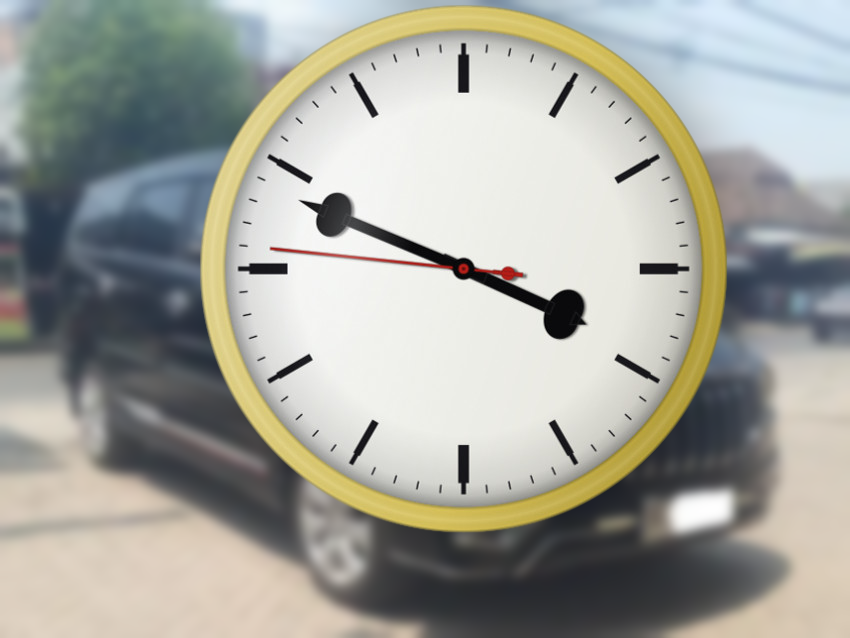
3,48,46
